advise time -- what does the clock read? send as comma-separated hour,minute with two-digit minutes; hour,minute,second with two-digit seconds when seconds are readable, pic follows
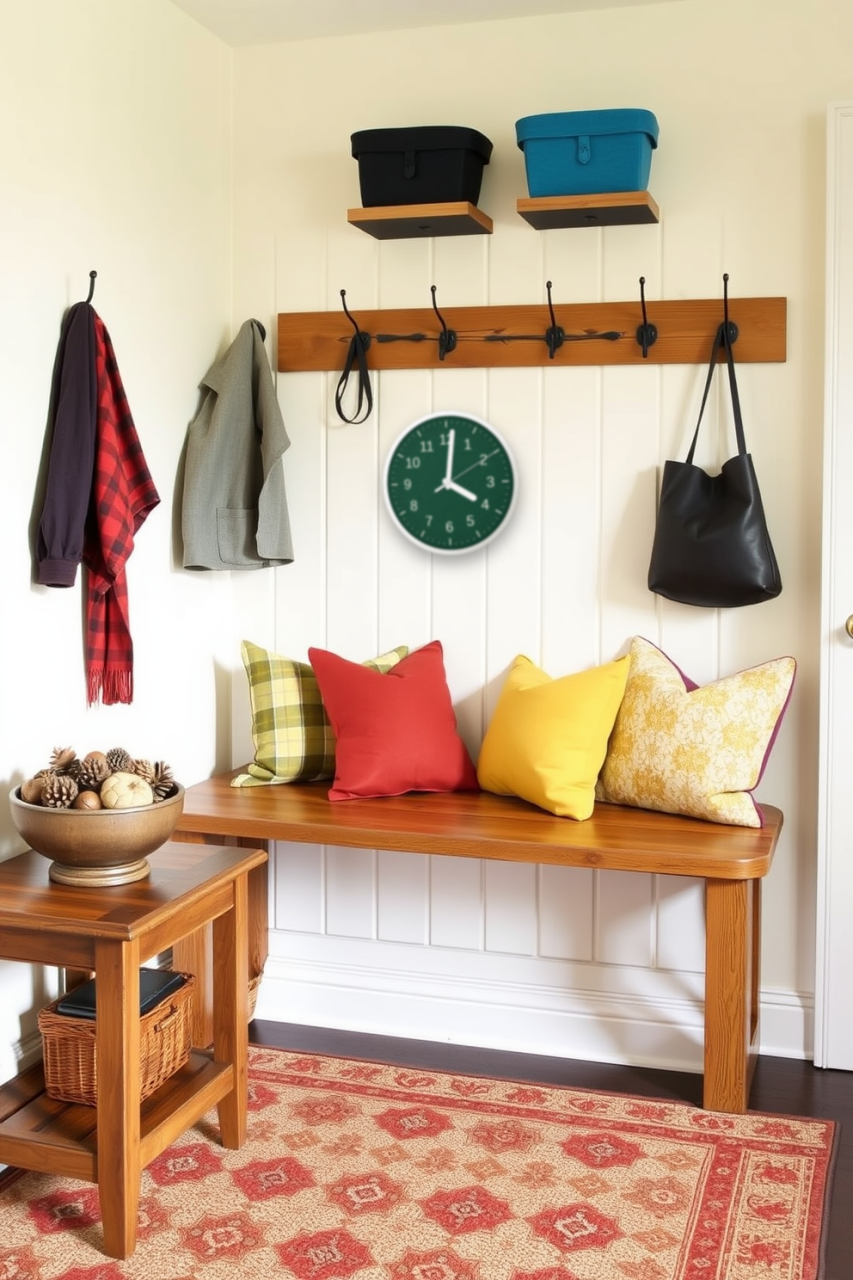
4,01,10
